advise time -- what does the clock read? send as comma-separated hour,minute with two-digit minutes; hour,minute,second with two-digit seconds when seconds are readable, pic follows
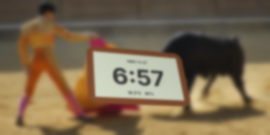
6,57
